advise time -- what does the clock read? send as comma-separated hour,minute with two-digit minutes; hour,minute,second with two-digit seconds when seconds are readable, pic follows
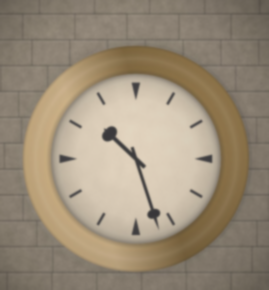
10,27
